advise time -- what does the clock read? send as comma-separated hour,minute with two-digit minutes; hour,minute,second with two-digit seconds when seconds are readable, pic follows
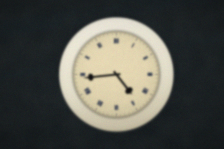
4,44
